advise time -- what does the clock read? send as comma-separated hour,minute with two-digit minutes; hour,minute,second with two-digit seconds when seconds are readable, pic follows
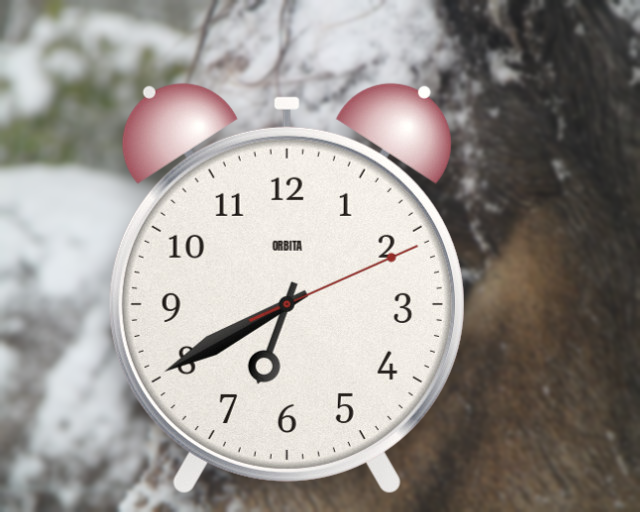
6,40,11
